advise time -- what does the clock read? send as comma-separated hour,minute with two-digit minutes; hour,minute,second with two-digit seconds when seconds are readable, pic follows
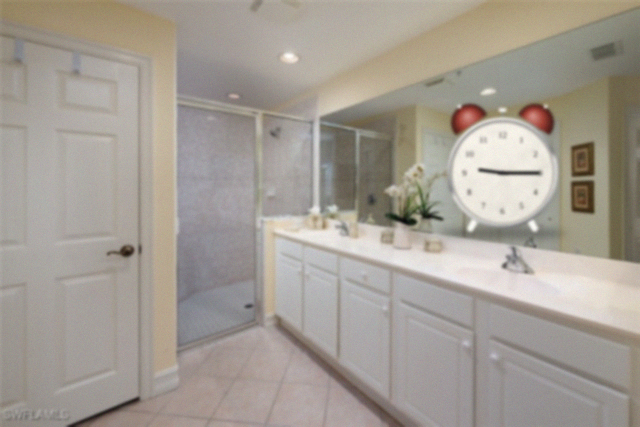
9,15
